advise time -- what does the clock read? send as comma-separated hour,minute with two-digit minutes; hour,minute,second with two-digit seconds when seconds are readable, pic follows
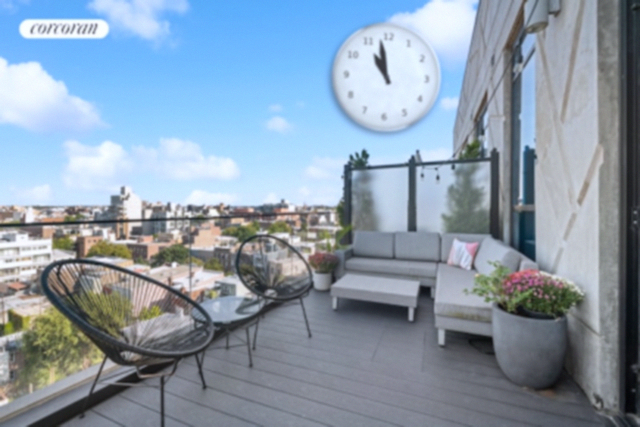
10,58
